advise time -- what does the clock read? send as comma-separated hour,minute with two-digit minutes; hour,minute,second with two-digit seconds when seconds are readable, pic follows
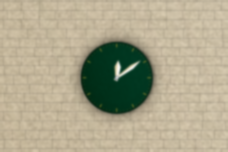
12,09
